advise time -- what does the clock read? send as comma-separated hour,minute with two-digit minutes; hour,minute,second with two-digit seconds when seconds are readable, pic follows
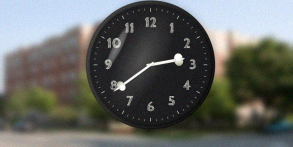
2,39
